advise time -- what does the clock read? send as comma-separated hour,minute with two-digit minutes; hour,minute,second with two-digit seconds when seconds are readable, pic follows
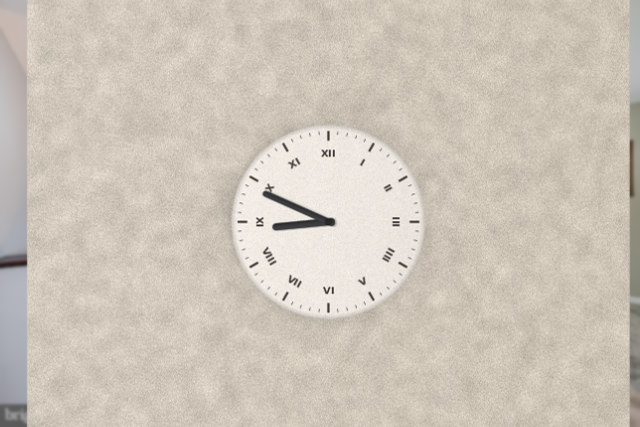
8,49
